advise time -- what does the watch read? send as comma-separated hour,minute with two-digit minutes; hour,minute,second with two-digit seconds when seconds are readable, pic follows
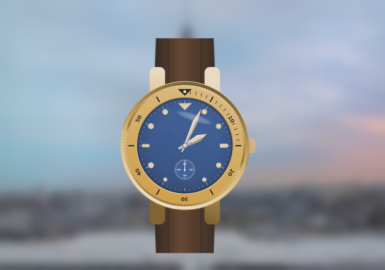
2,04
